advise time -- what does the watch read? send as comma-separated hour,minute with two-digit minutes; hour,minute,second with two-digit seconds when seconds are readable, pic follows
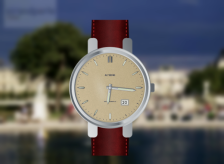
6,16
